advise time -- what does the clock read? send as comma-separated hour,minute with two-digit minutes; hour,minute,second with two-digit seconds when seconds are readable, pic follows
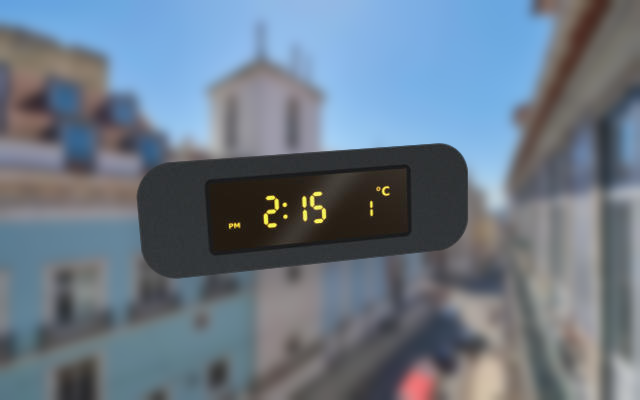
2,15
